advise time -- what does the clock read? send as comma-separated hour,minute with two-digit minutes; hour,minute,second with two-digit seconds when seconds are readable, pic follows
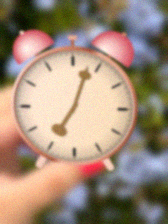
7,03
